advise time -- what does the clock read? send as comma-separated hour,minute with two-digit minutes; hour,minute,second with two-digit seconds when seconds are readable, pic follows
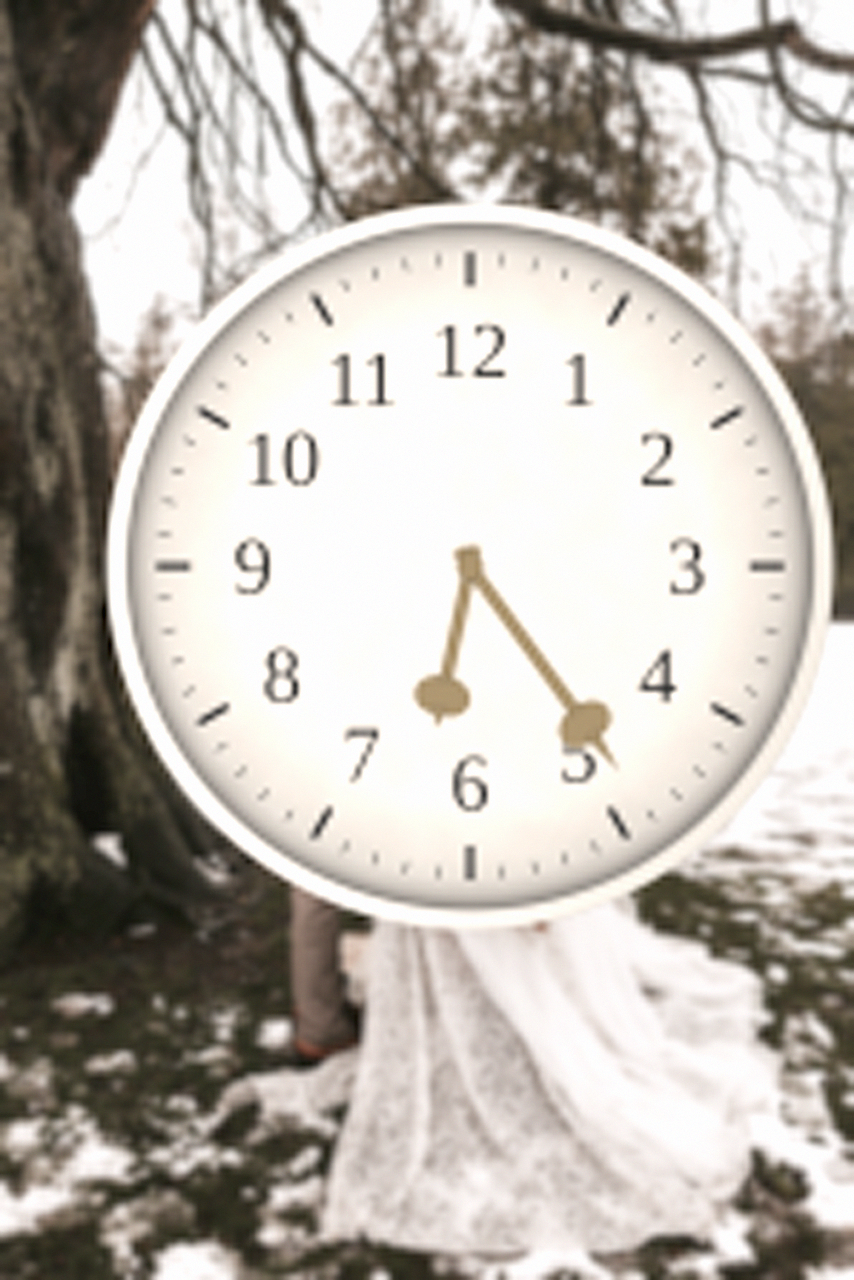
6,24
